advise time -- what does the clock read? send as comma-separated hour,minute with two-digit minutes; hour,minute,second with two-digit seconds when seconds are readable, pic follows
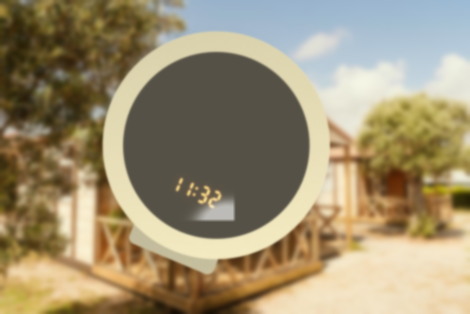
11,32
